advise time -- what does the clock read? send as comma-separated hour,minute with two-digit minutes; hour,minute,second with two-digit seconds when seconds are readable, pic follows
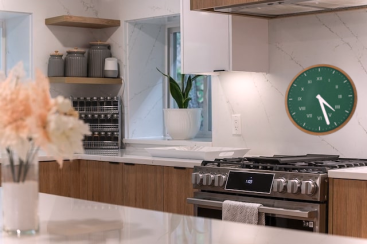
4,27
